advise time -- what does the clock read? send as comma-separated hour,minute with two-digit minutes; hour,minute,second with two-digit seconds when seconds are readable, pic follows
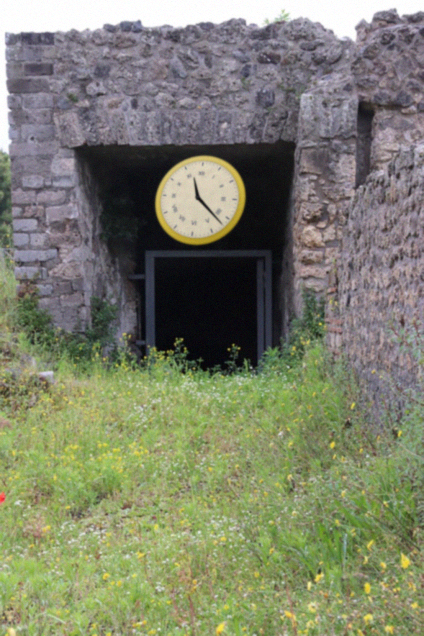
11,22
